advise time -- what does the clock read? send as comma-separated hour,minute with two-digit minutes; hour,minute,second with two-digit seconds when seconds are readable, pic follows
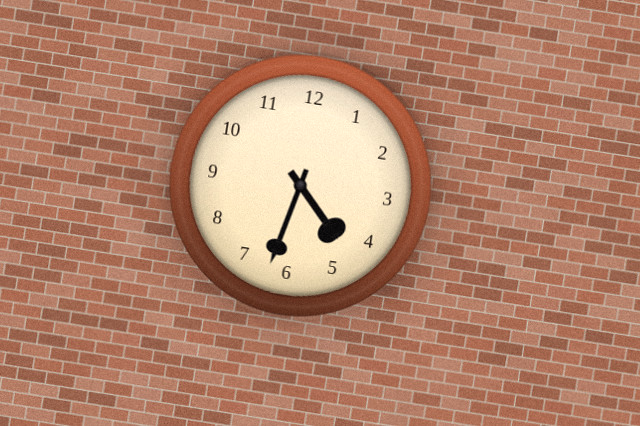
4,32
